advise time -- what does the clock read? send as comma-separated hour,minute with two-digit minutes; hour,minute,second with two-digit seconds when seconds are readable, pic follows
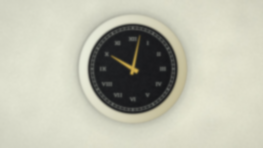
10,02
